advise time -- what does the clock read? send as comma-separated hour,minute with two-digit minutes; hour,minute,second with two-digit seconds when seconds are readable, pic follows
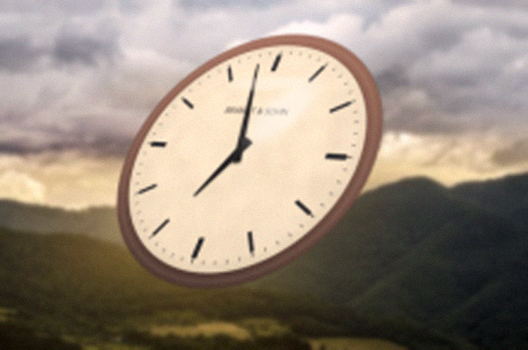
6,58
